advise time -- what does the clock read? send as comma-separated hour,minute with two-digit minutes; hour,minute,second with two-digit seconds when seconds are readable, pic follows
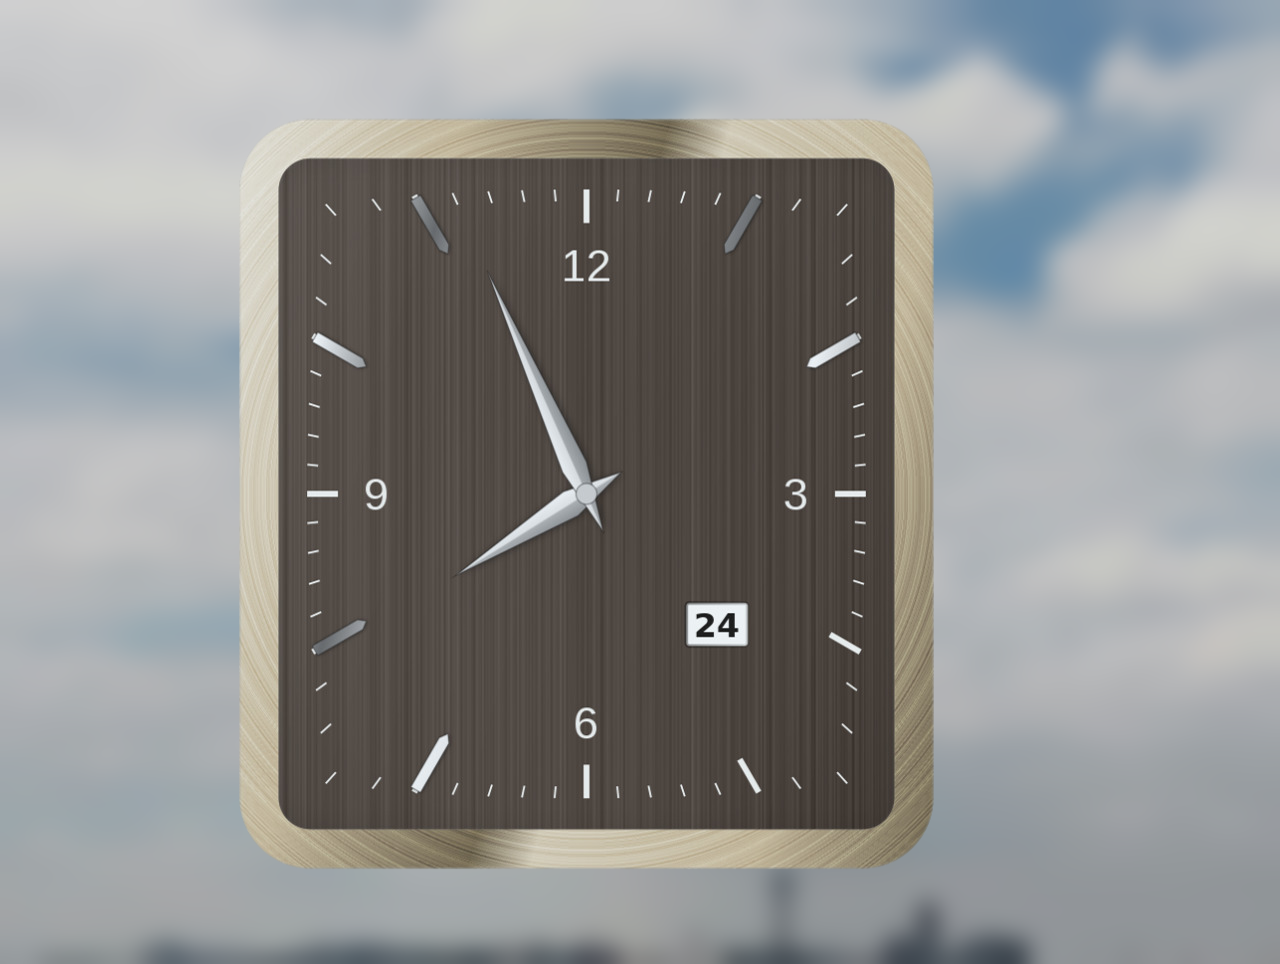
7,56
